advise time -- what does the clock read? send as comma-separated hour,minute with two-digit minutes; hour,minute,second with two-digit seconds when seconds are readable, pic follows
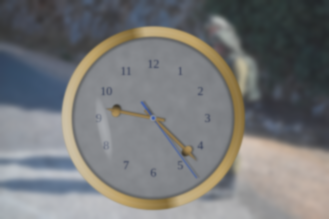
9,22,24
